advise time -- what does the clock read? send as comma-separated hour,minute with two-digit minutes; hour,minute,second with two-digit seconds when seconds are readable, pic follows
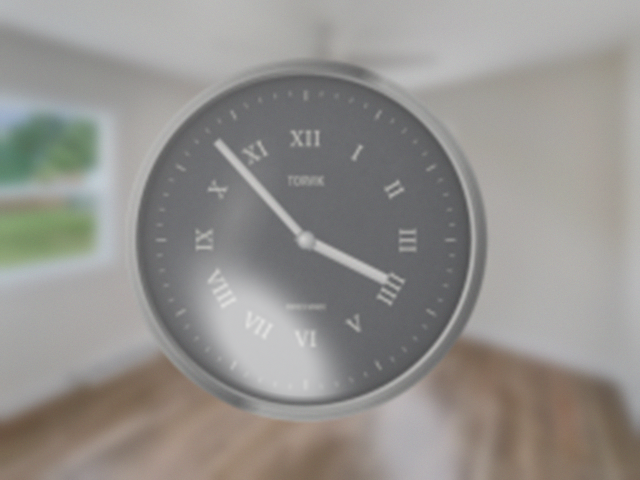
3,53
